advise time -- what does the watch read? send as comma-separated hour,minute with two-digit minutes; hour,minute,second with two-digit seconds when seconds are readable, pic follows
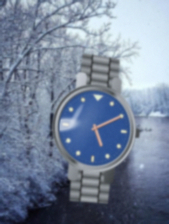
5,10
